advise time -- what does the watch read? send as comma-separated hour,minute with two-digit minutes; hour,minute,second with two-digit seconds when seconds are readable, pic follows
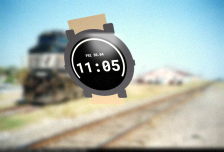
11,05
